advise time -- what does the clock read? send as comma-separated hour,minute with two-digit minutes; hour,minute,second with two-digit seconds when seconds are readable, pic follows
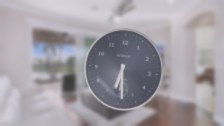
6,29
